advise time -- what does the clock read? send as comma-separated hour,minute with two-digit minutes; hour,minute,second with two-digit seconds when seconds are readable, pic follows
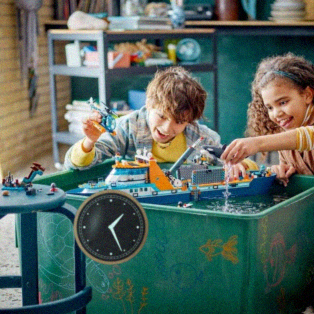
1,26
